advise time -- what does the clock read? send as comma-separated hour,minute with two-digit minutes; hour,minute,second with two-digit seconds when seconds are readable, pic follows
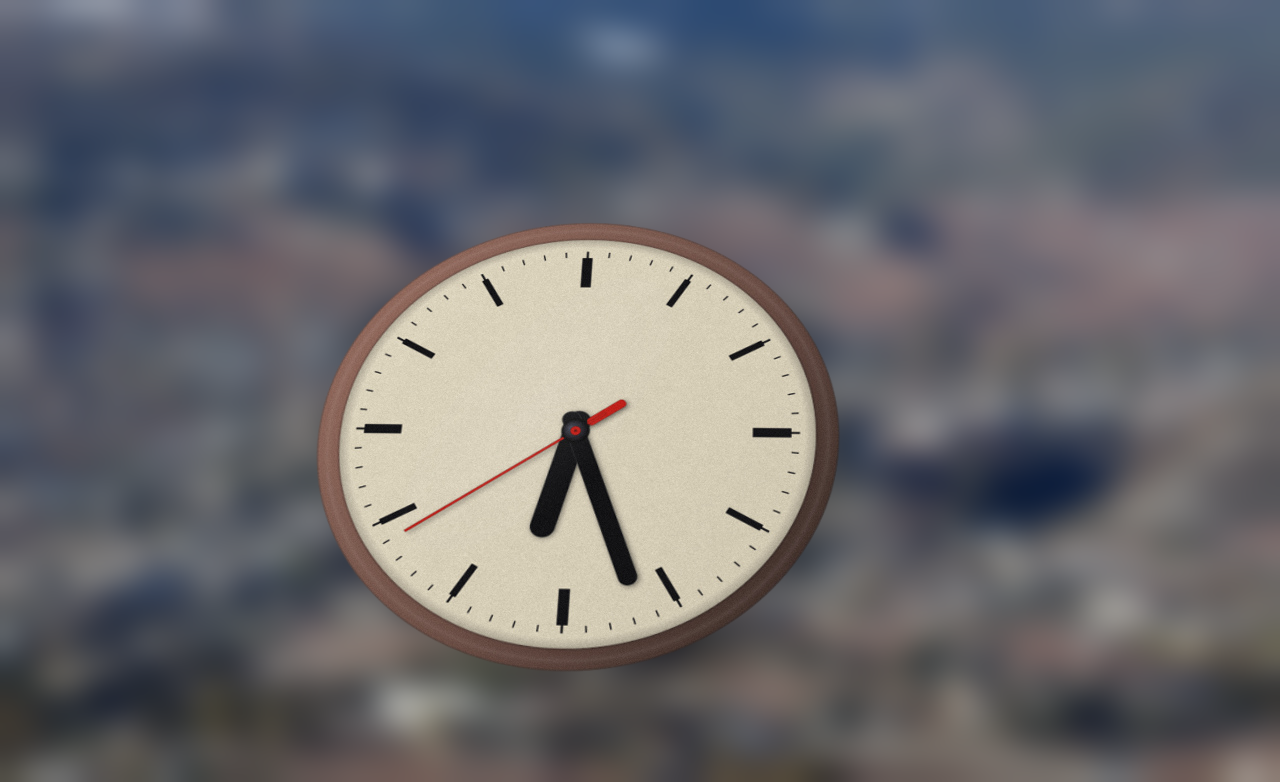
6,26,39
